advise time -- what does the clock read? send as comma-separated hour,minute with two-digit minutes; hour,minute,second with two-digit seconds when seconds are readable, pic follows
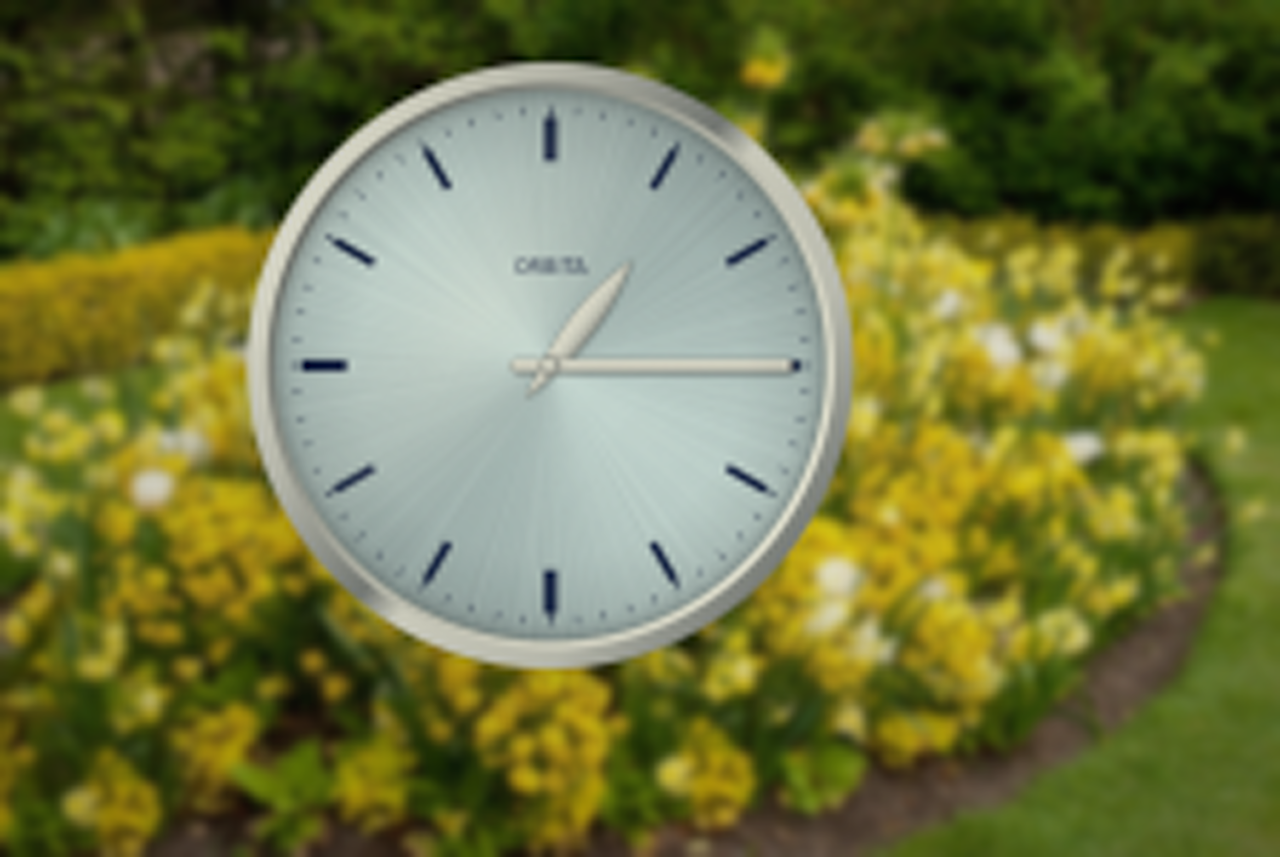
1,15
